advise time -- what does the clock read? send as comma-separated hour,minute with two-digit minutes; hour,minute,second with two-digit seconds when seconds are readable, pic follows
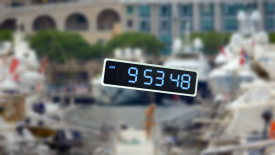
9,53,48
